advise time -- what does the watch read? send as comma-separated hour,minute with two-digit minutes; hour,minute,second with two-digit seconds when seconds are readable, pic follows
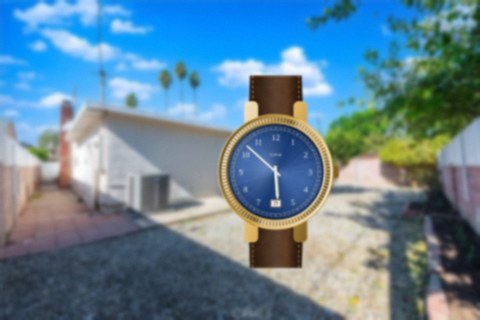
5,52
